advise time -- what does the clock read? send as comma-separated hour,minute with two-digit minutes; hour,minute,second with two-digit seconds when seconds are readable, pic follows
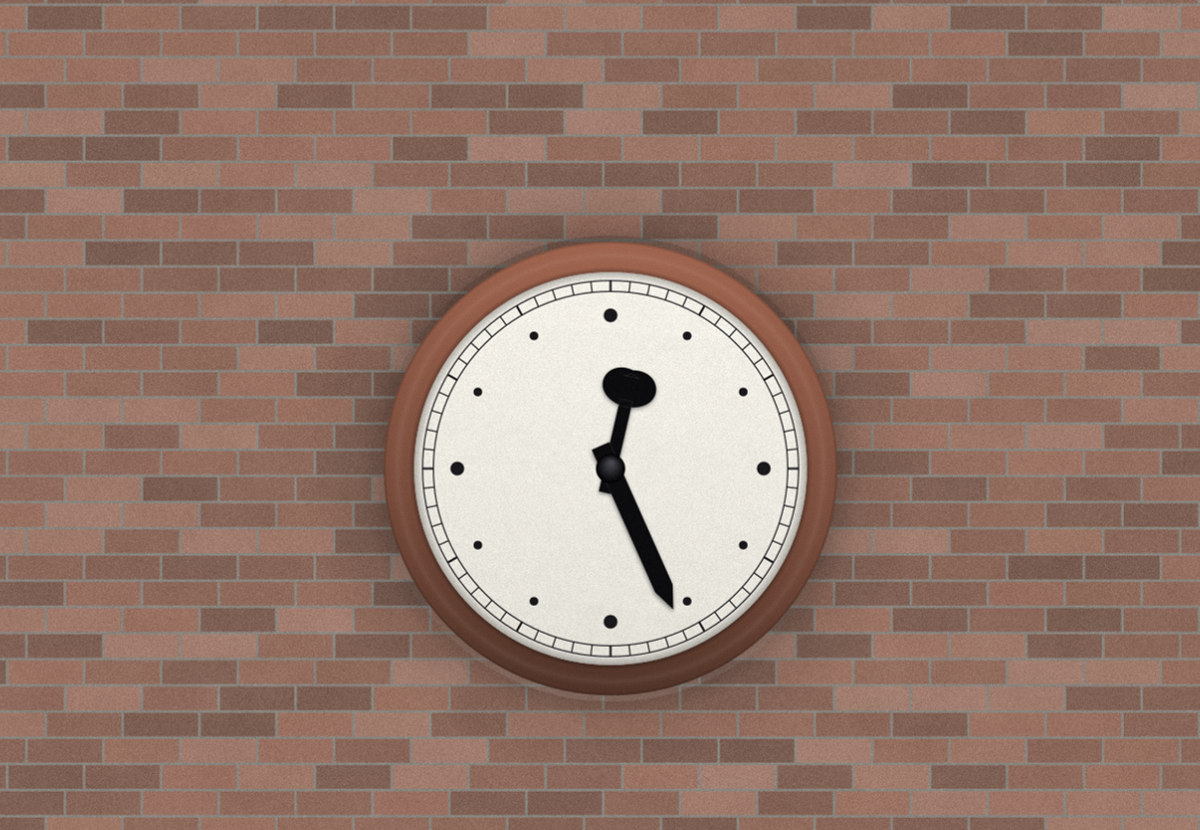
12,26
